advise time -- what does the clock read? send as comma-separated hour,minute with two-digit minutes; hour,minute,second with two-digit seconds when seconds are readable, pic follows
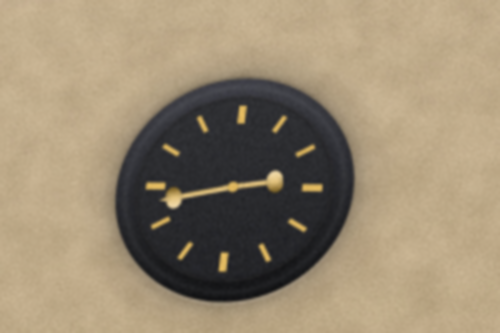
2,43
